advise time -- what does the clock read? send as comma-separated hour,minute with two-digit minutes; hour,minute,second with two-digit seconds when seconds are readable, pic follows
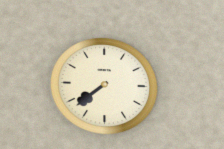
7,38
